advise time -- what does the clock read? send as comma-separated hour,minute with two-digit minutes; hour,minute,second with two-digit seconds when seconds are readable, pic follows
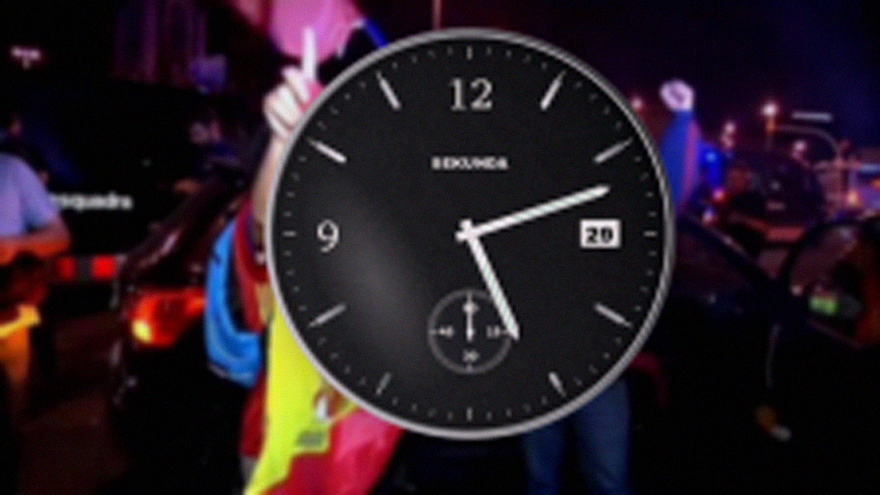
5,12
